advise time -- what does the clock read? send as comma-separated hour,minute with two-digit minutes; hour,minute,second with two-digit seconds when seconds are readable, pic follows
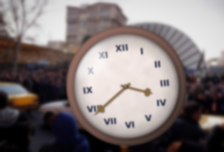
3,39
